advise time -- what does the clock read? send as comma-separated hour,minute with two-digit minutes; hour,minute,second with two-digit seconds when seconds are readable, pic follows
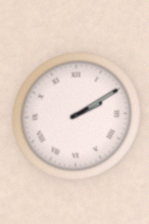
2,10
